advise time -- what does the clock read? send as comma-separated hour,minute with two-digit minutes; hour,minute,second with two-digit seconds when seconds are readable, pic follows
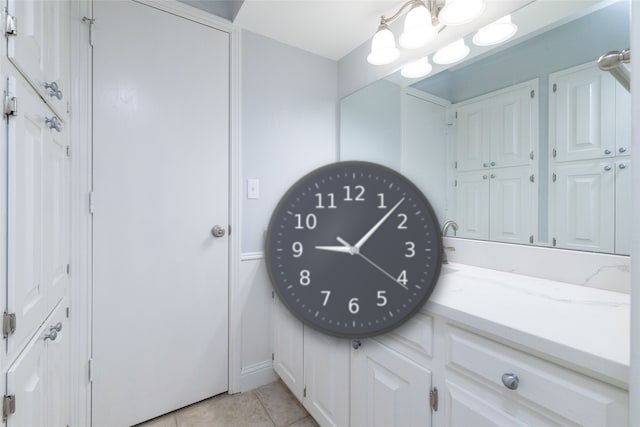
9,07,21
